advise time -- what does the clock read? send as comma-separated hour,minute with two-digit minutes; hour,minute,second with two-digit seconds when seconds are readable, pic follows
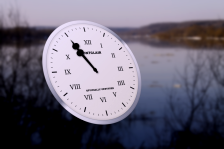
10,55
